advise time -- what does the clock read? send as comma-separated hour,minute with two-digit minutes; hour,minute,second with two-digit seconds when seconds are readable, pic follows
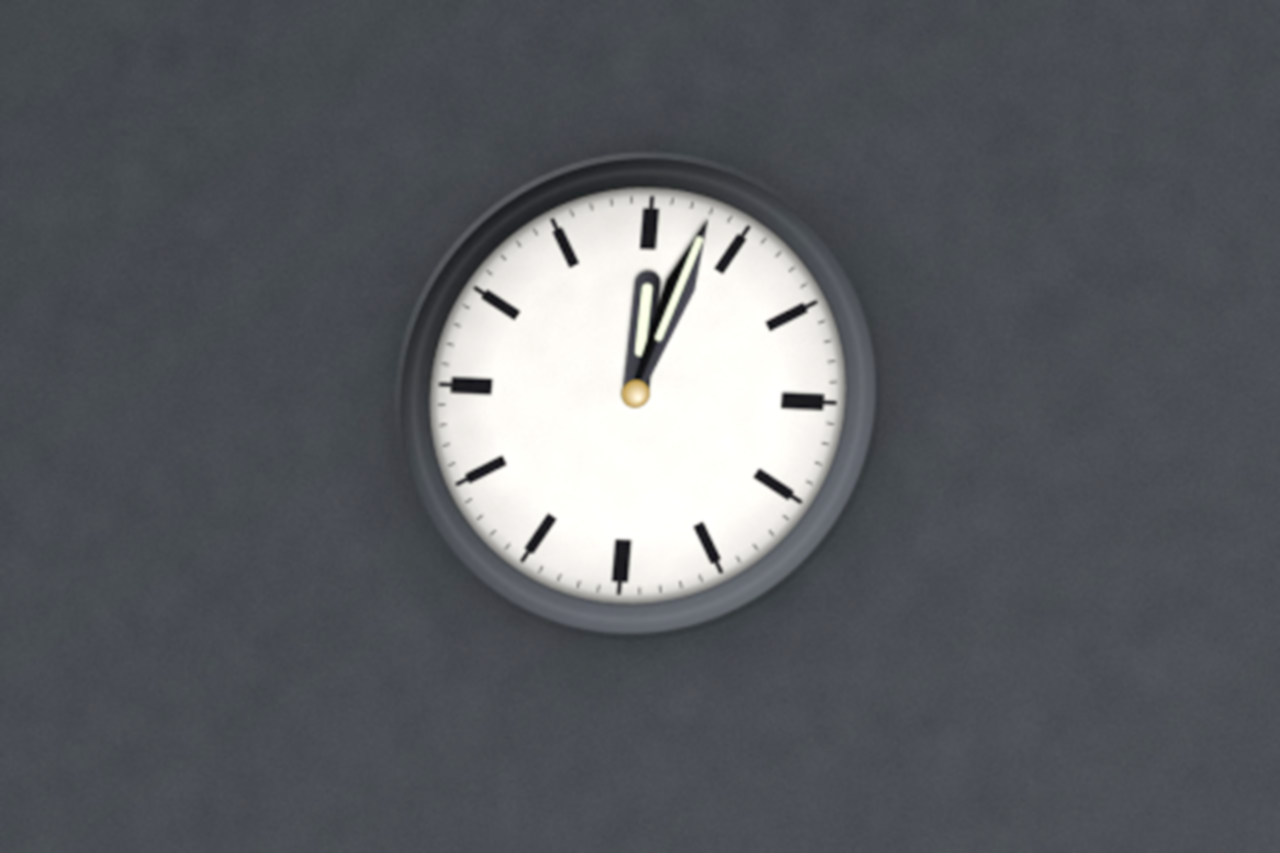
12,03
